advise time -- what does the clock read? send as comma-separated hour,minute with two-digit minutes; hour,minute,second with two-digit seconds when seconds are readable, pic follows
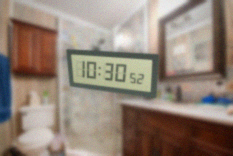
10,30
